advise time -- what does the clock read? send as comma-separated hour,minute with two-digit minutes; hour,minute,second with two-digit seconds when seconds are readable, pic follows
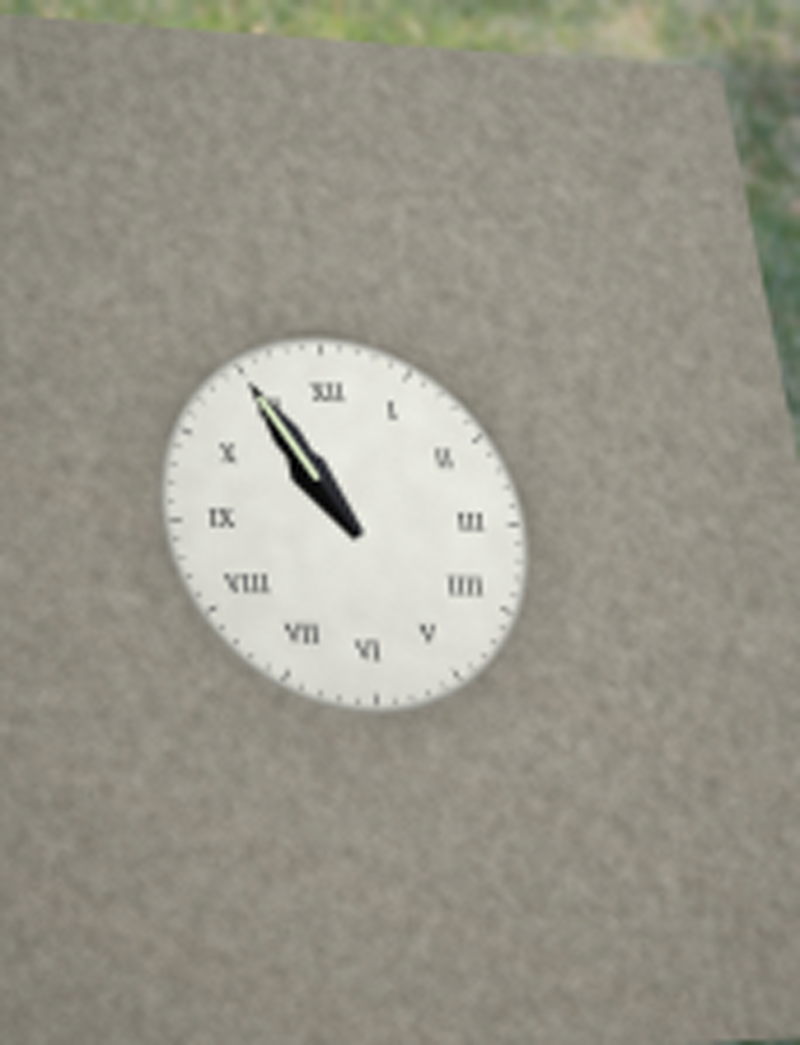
10,55
